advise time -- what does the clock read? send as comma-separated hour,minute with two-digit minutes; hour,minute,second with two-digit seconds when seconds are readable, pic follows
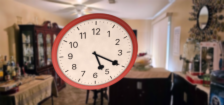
5,20
